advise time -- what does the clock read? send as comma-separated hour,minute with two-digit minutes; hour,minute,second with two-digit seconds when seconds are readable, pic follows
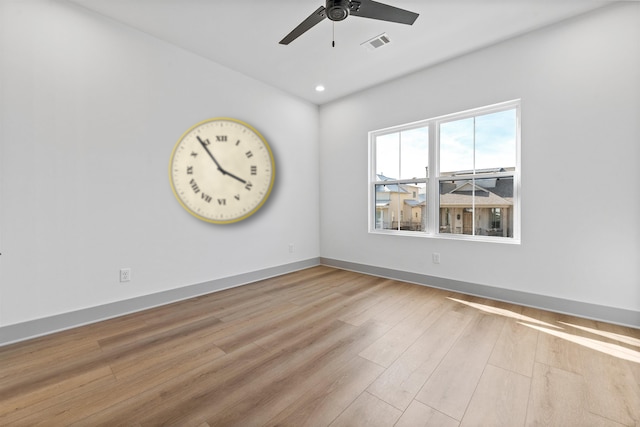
3,54
